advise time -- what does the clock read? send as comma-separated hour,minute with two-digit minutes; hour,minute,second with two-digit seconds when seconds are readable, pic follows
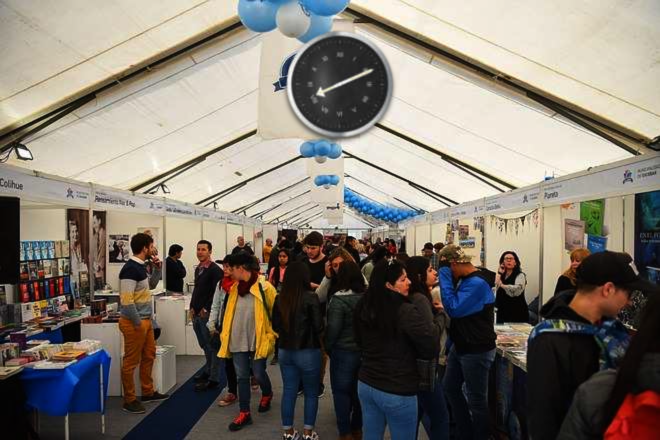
8,11
